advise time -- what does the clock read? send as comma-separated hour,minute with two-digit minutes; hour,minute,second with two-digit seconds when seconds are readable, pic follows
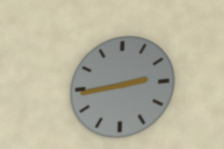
2,44
